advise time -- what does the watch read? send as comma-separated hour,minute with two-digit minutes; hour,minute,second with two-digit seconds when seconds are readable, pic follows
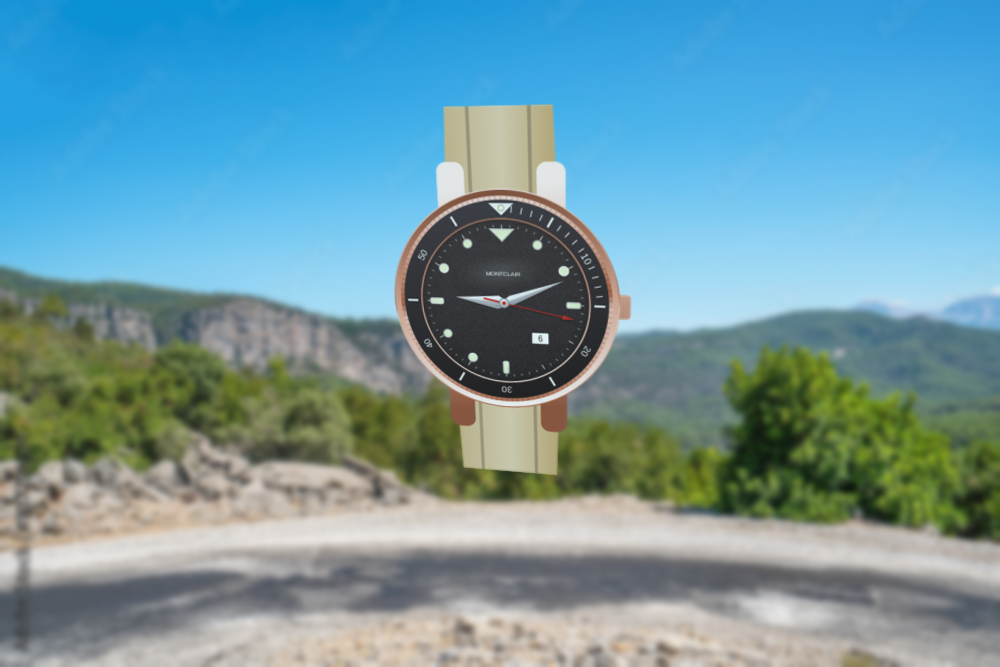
9,11,17
